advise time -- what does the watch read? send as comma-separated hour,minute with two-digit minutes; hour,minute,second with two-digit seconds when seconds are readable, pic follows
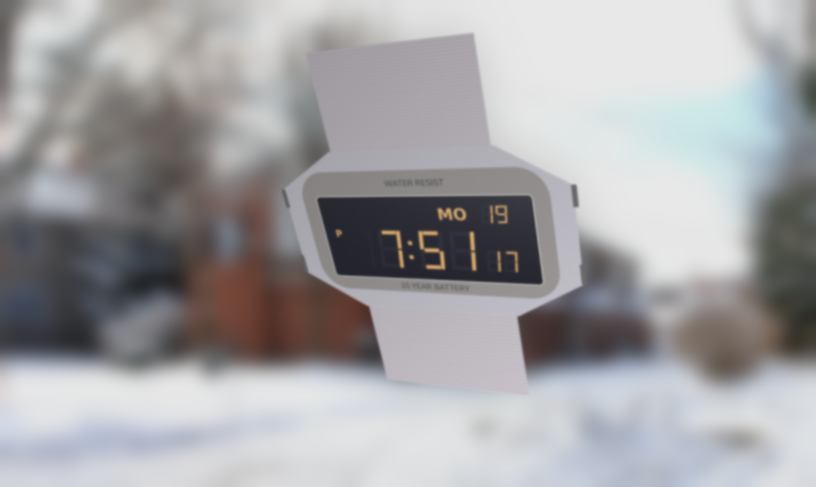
7,51,17
